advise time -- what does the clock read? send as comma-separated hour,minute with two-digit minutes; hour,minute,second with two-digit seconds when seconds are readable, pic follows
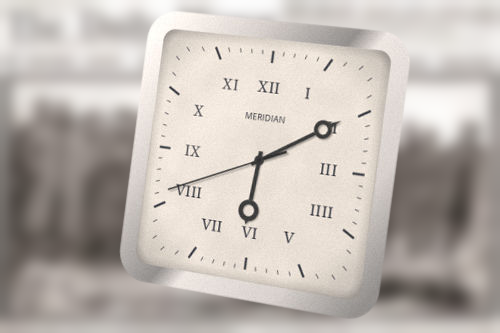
6,09,41
